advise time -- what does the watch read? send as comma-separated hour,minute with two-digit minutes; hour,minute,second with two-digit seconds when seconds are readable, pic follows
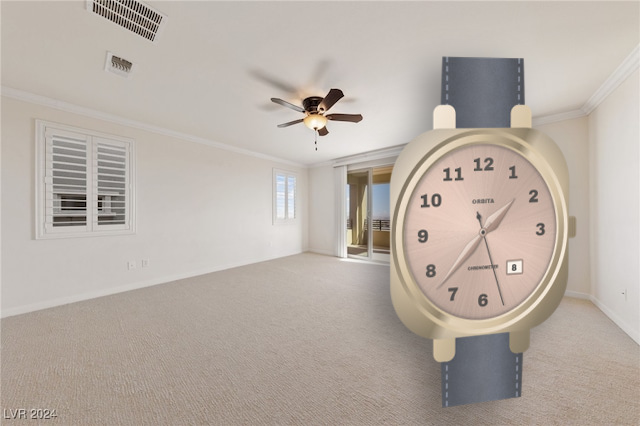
1,37,27
